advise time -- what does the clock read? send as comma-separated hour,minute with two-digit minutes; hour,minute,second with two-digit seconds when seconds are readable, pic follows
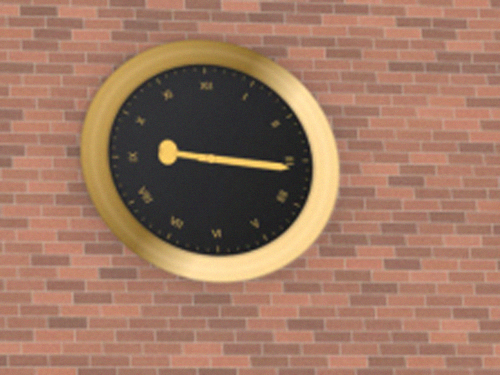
9,16
